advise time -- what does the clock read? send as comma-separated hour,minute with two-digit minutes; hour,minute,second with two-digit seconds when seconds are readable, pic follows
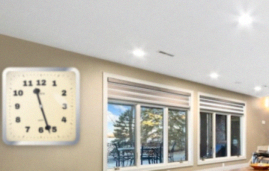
11,27
